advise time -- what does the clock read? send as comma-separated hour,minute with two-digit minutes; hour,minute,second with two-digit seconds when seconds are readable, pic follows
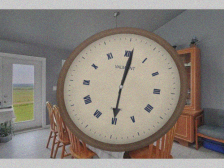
6,01
